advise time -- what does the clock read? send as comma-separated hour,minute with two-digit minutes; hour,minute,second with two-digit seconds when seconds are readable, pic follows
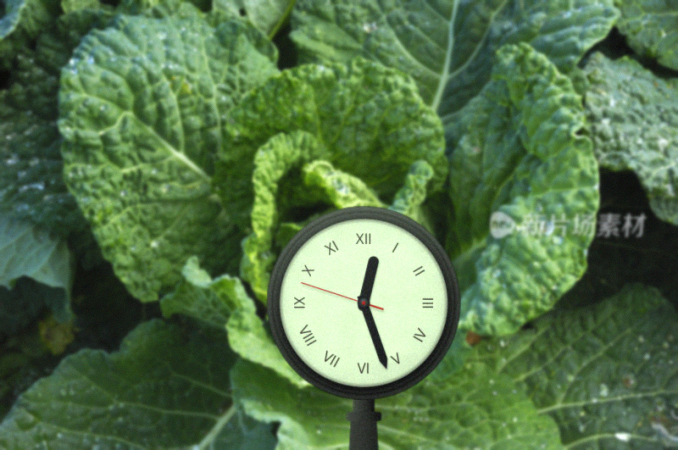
12,26,48
